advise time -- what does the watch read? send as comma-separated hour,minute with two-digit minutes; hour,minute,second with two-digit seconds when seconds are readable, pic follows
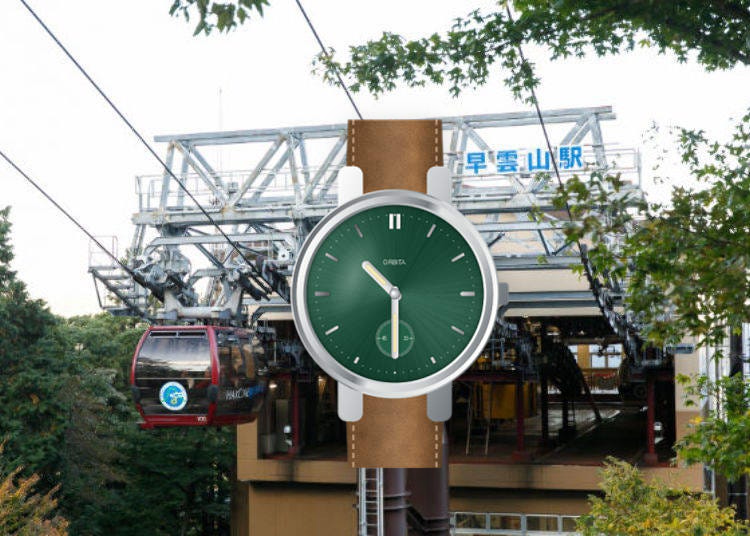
10,30
